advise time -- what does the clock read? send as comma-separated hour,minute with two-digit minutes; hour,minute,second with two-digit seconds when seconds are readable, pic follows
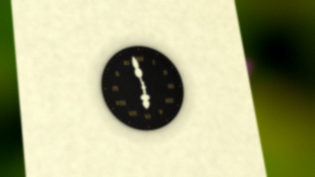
5,58
